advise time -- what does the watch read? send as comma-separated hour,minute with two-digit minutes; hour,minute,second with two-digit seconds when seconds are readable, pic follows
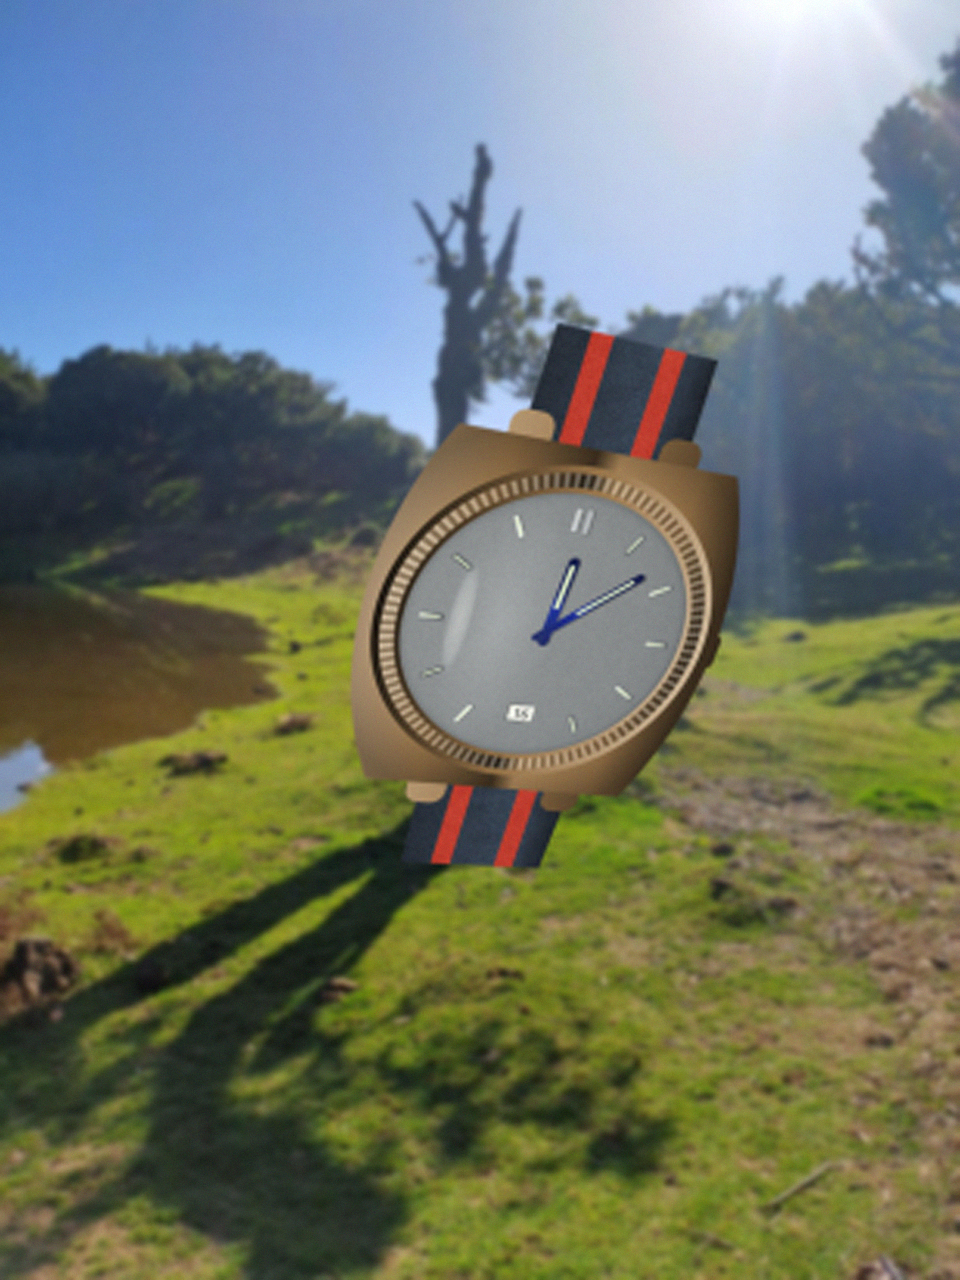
12,08
